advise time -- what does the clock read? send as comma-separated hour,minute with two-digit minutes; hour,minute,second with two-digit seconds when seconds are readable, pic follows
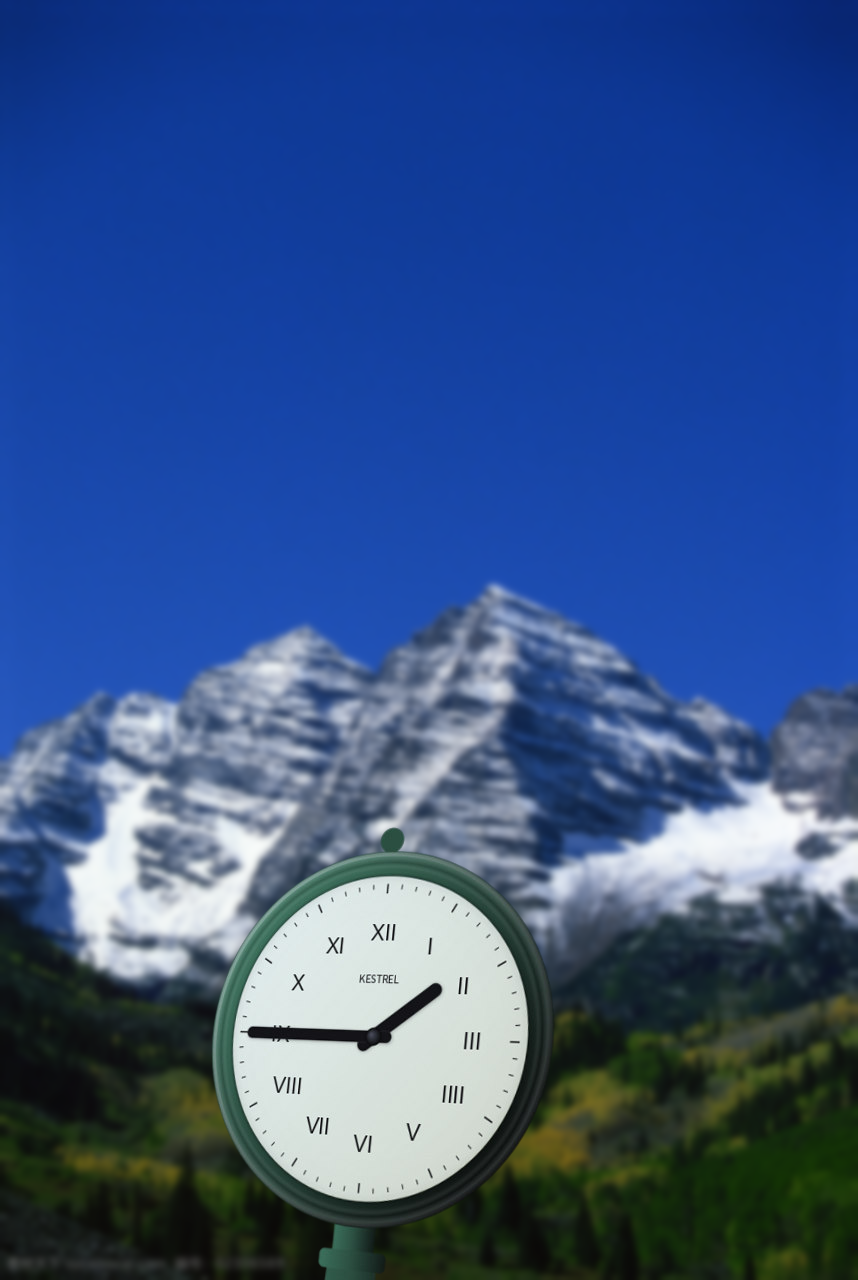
1,45
